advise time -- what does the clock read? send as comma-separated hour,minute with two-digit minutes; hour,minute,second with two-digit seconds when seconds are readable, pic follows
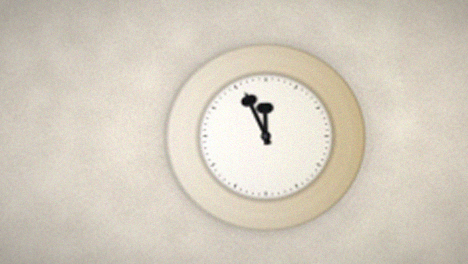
11,56
